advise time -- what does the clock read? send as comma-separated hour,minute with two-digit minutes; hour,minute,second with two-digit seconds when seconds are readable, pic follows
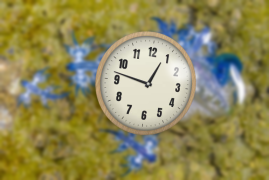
12,47
